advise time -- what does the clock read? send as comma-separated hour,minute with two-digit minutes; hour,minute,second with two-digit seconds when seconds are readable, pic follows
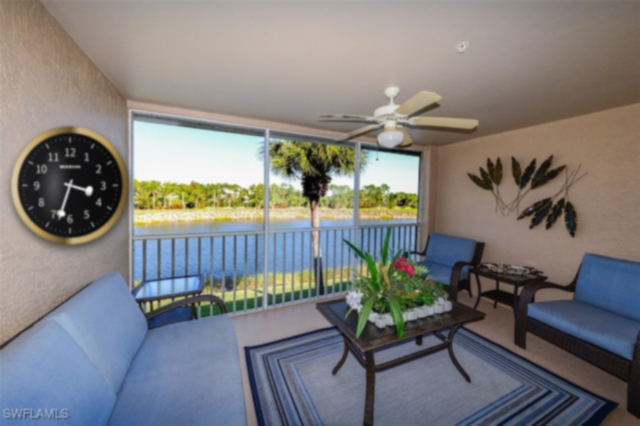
3,33
